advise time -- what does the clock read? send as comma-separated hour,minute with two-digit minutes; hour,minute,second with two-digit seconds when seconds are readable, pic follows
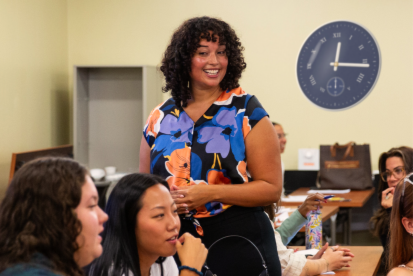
12,16
